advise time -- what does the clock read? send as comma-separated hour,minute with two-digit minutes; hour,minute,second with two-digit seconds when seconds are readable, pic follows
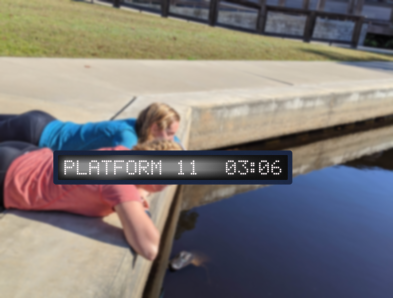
3,06
